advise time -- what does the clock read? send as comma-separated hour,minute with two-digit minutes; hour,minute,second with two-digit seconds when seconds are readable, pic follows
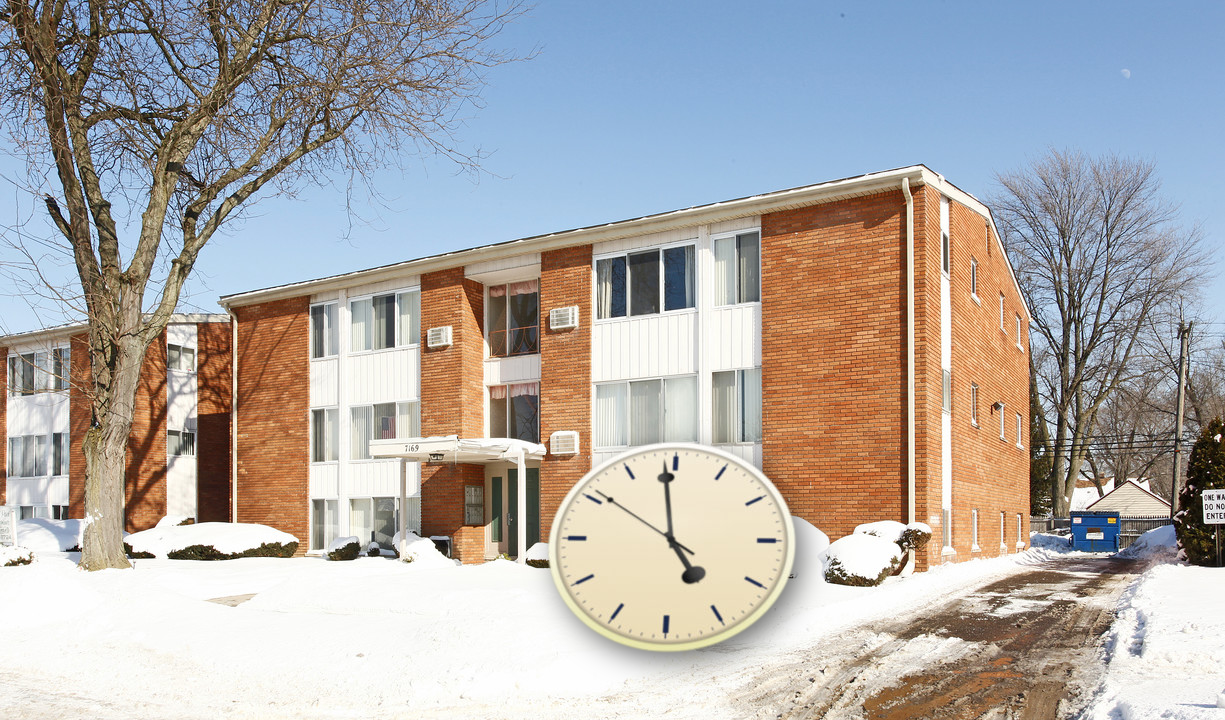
4,58,51
